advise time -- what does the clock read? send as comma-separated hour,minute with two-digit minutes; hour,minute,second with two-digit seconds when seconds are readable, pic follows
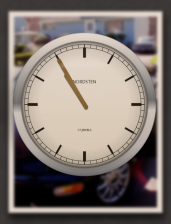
10,55
